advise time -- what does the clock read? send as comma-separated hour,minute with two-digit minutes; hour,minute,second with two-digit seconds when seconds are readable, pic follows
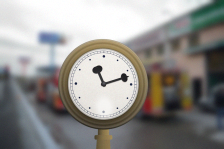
11,12
